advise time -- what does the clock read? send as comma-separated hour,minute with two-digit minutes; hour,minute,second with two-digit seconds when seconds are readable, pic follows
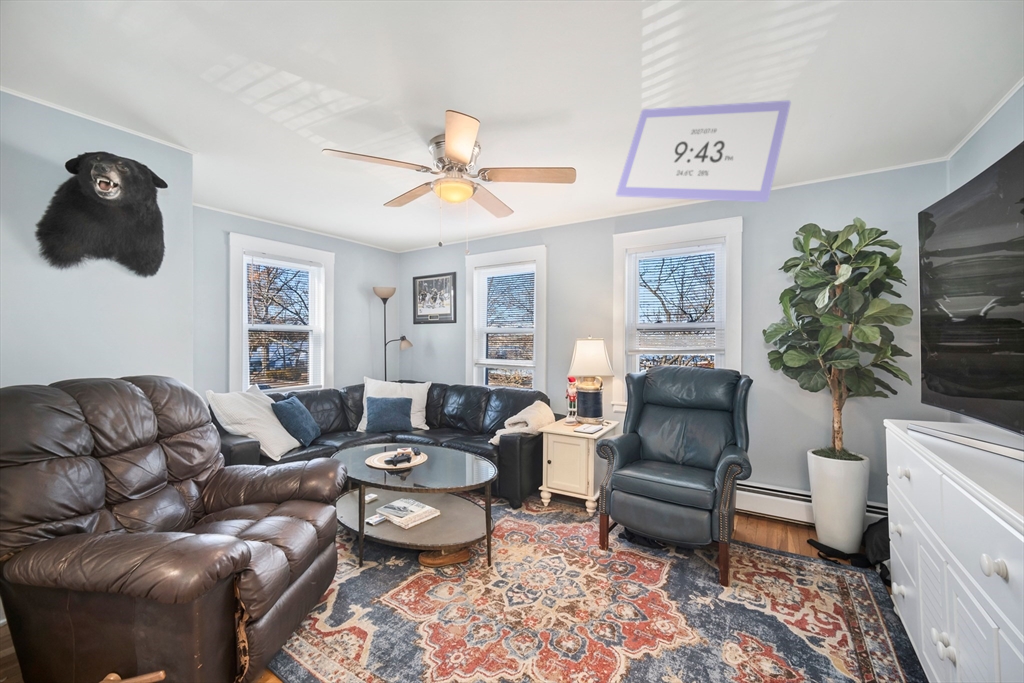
9,43
